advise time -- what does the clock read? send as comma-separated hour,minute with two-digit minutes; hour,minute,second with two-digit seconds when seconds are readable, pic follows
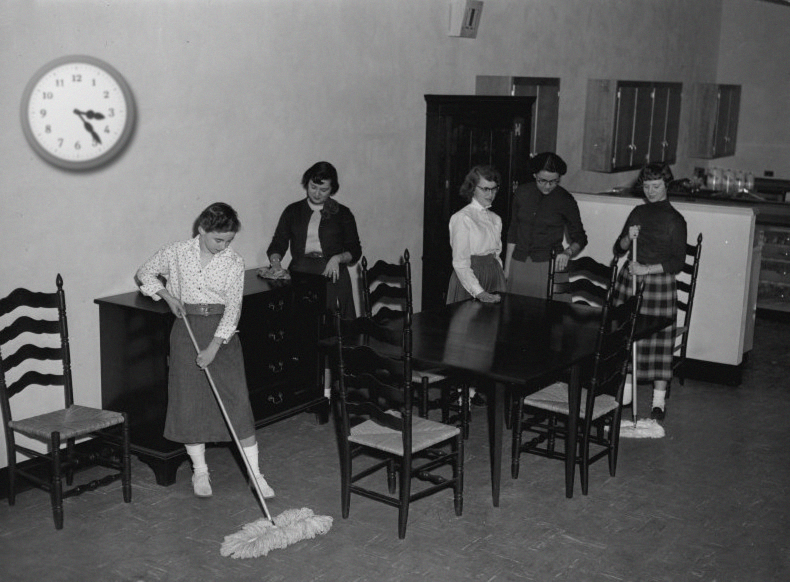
3,24
